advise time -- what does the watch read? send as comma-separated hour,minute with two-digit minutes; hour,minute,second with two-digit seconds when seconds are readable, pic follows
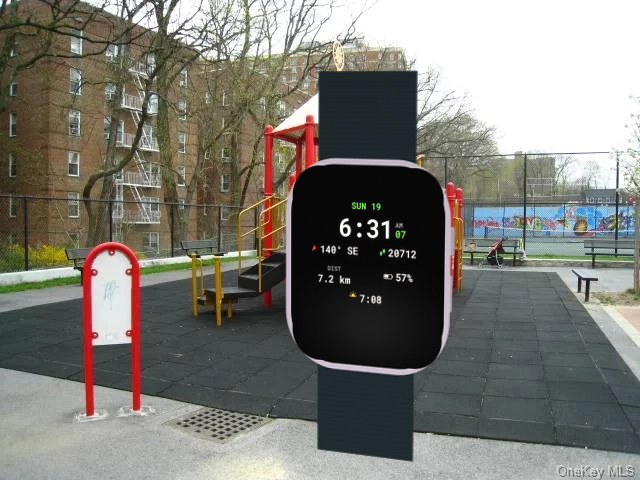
6,31,07
